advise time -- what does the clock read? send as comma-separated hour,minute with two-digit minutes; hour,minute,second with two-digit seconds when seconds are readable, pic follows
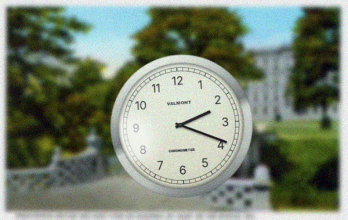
2,19
